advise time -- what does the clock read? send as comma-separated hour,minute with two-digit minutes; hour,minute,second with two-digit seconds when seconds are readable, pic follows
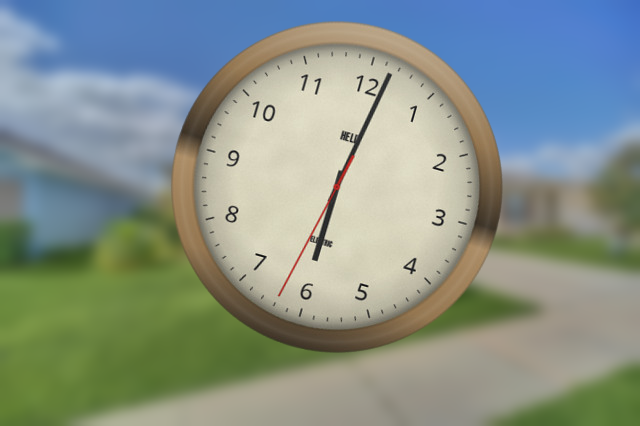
6,01,32
